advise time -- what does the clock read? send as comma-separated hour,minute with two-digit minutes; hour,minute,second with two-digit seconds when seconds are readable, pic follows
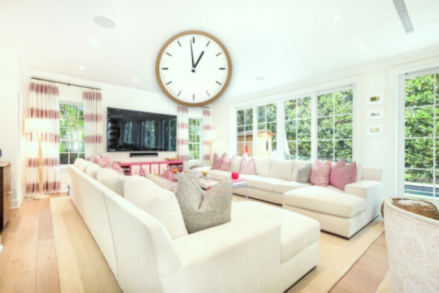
12,59
